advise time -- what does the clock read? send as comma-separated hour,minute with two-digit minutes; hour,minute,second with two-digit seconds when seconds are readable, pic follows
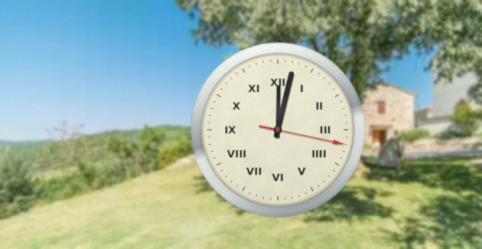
12,02,17
